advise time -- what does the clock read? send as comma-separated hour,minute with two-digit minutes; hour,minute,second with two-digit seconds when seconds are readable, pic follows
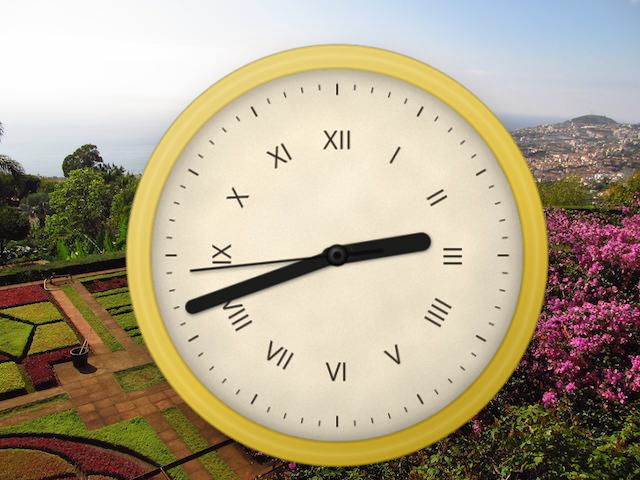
2,41,44
